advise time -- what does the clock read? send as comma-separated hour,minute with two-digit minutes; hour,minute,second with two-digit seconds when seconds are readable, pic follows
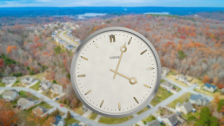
4,04
